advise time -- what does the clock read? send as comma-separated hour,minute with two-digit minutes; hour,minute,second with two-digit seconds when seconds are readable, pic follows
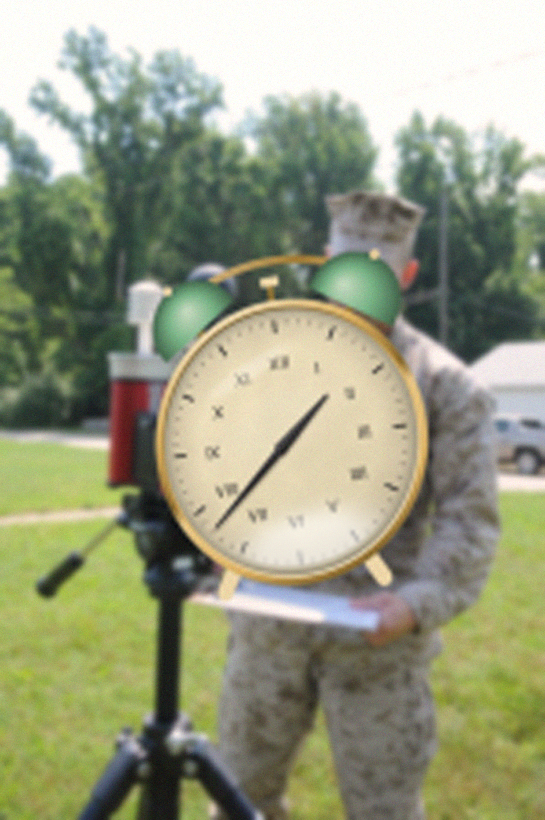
1,38
